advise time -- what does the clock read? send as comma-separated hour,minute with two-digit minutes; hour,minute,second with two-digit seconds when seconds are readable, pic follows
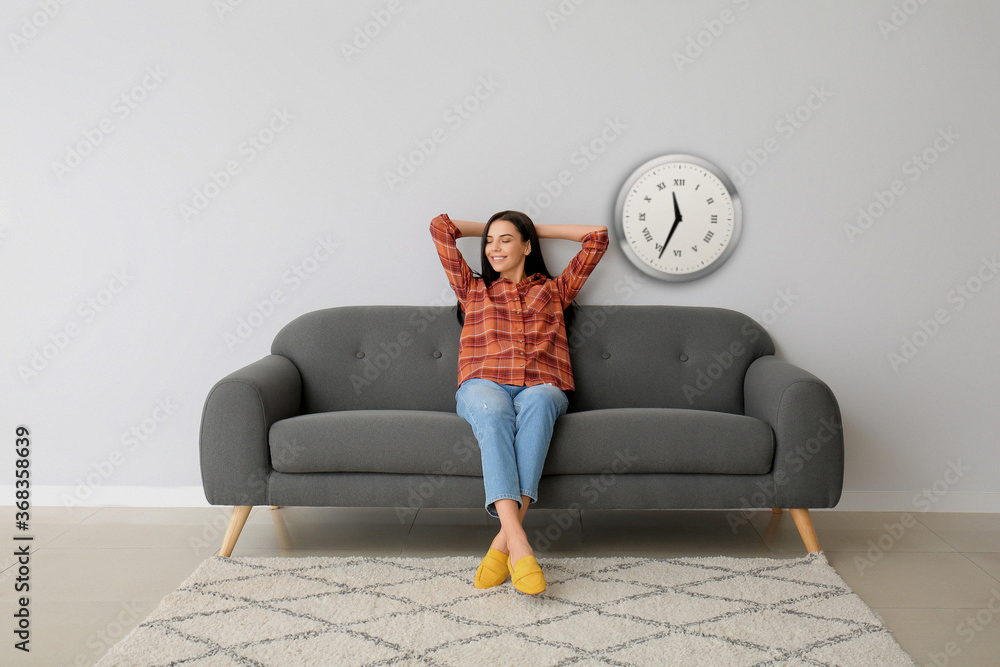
11,34
